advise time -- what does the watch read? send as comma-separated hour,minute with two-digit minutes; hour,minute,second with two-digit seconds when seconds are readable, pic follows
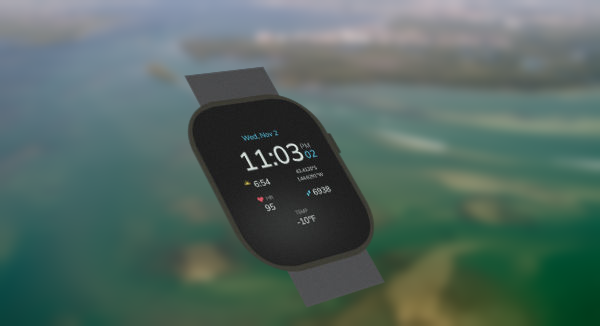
11,03,02
